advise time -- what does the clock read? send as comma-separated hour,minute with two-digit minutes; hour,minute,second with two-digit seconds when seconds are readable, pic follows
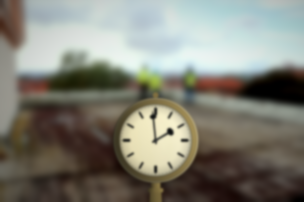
1,59
